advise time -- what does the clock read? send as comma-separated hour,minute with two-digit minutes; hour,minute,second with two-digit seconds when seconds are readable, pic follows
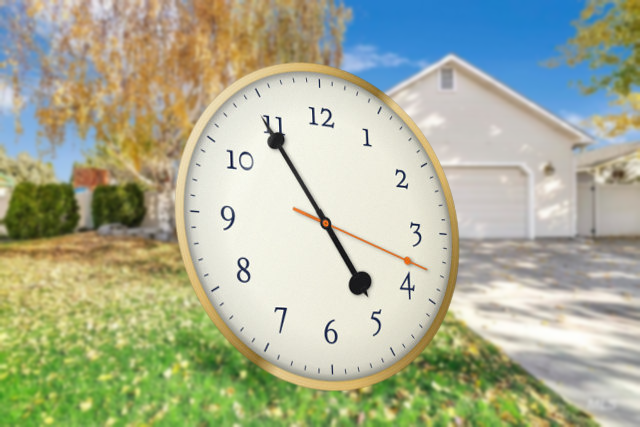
4,54,18
